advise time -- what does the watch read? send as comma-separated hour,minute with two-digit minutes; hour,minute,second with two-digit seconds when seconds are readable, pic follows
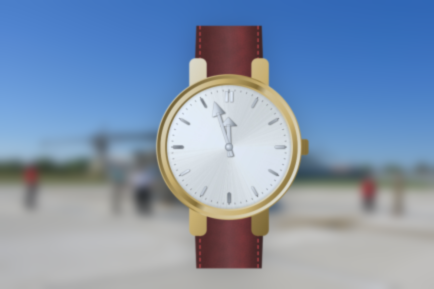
11,57
